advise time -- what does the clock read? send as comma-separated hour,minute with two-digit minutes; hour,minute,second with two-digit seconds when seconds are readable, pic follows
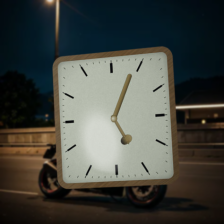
5,04
